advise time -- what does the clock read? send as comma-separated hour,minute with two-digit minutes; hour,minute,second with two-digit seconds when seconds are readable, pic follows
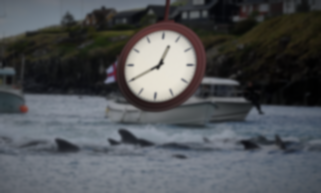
12,40
